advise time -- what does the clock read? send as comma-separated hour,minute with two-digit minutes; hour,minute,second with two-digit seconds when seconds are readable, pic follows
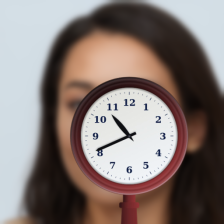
10,41
